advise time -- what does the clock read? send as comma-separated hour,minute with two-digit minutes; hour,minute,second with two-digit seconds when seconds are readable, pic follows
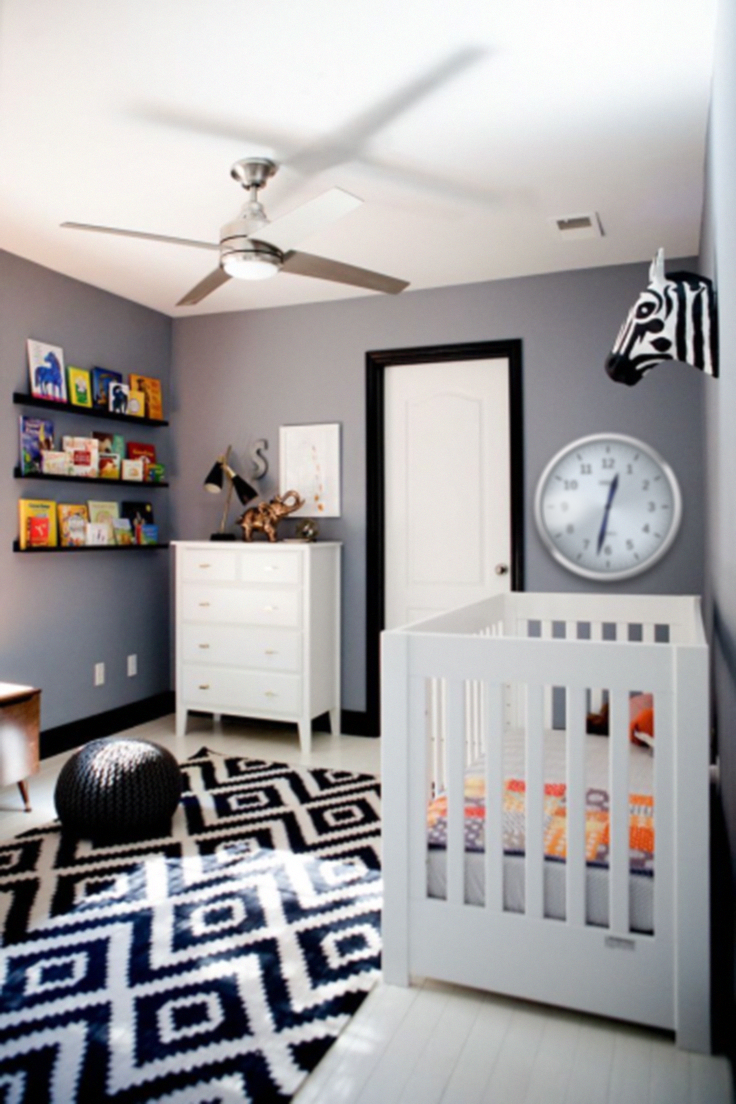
12,32
